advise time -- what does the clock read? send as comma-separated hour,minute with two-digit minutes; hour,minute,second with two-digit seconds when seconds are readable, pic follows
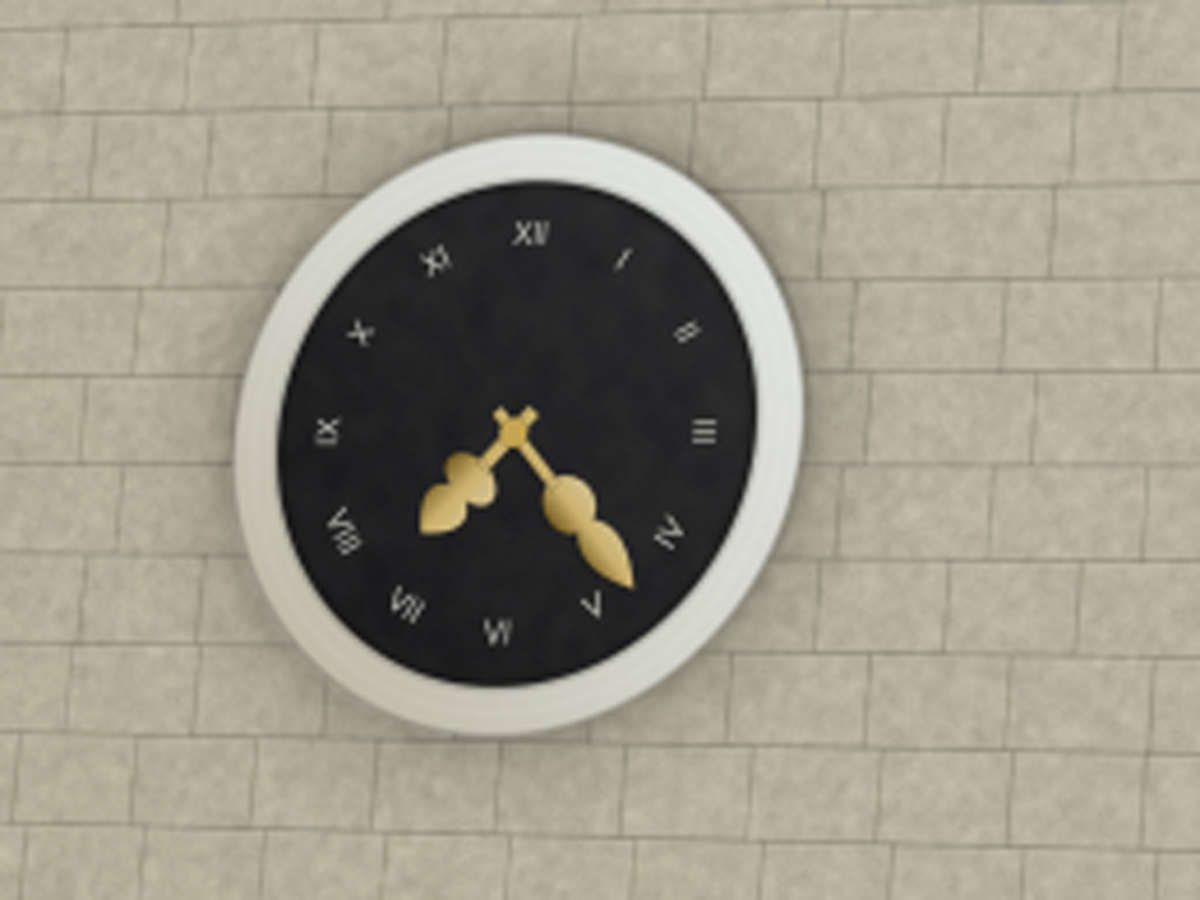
7,23
